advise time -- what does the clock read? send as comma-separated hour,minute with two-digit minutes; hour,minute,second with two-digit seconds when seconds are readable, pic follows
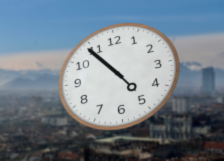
4,54
